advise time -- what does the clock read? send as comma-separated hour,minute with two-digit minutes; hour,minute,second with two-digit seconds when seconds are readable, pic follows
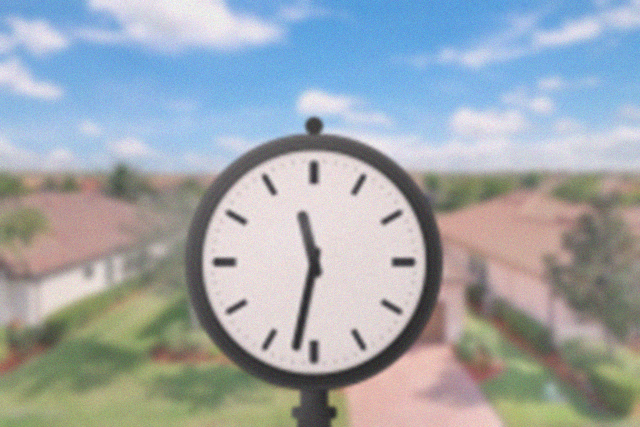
11,32
